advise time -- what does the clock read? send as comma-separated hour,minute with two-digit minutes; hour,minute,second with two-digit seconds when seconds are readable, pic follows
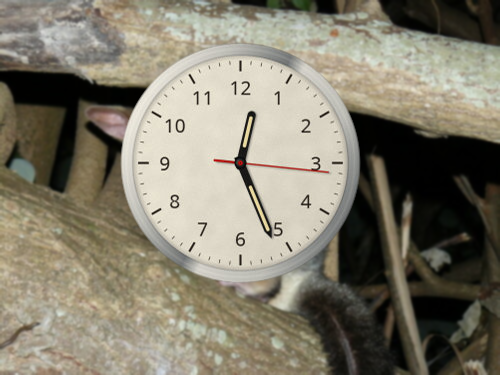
12,26,16
